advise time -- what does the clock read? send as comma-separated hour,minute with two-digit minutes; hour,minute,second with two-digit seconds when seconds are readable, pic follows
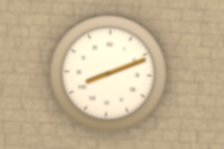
8,11
